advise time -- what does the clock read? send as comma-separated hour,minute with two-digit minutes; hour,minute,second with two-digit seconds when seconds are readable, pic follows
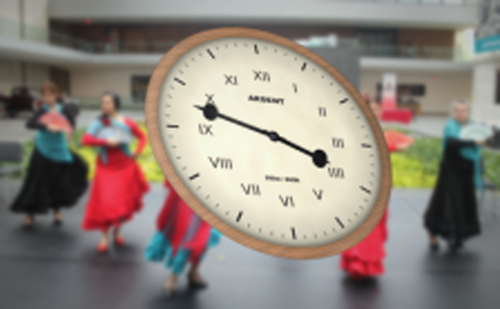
3,48
